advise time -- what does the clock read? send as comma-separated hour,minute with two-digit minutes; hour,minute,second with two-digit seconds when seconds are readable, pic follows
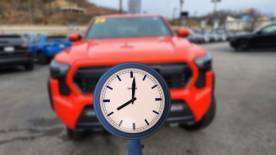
8,01
